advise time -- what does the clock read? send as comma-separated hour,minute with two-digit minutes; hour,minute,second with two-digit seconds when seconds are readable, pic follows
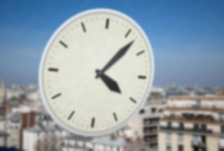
4,07
